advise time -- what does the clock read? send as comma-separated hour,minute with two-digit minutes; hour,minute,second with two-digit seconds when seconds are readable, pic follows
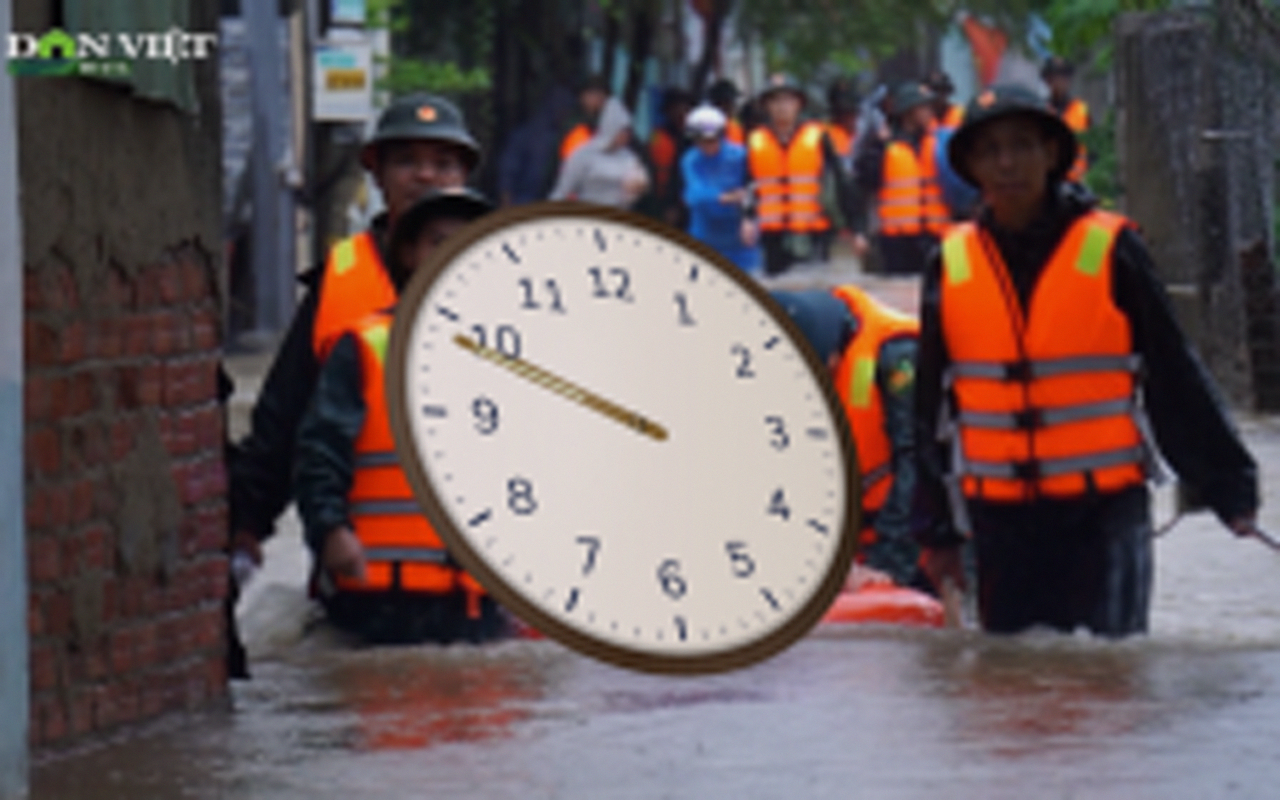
9,49
